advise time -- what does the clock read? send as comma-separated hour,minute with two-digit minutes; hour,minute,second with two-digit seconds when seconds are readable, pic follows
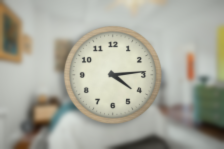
4,14
